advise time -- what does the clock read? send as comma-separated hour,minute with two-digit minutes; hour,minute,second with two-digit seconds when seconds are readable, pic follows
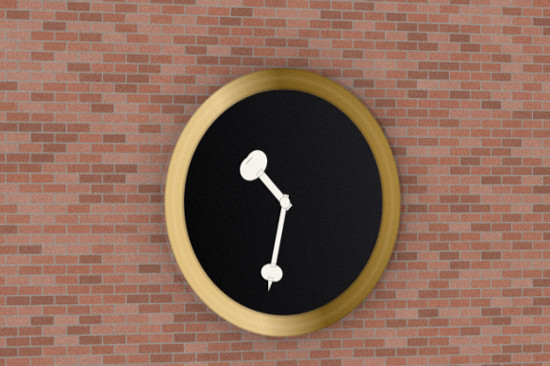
10,32
